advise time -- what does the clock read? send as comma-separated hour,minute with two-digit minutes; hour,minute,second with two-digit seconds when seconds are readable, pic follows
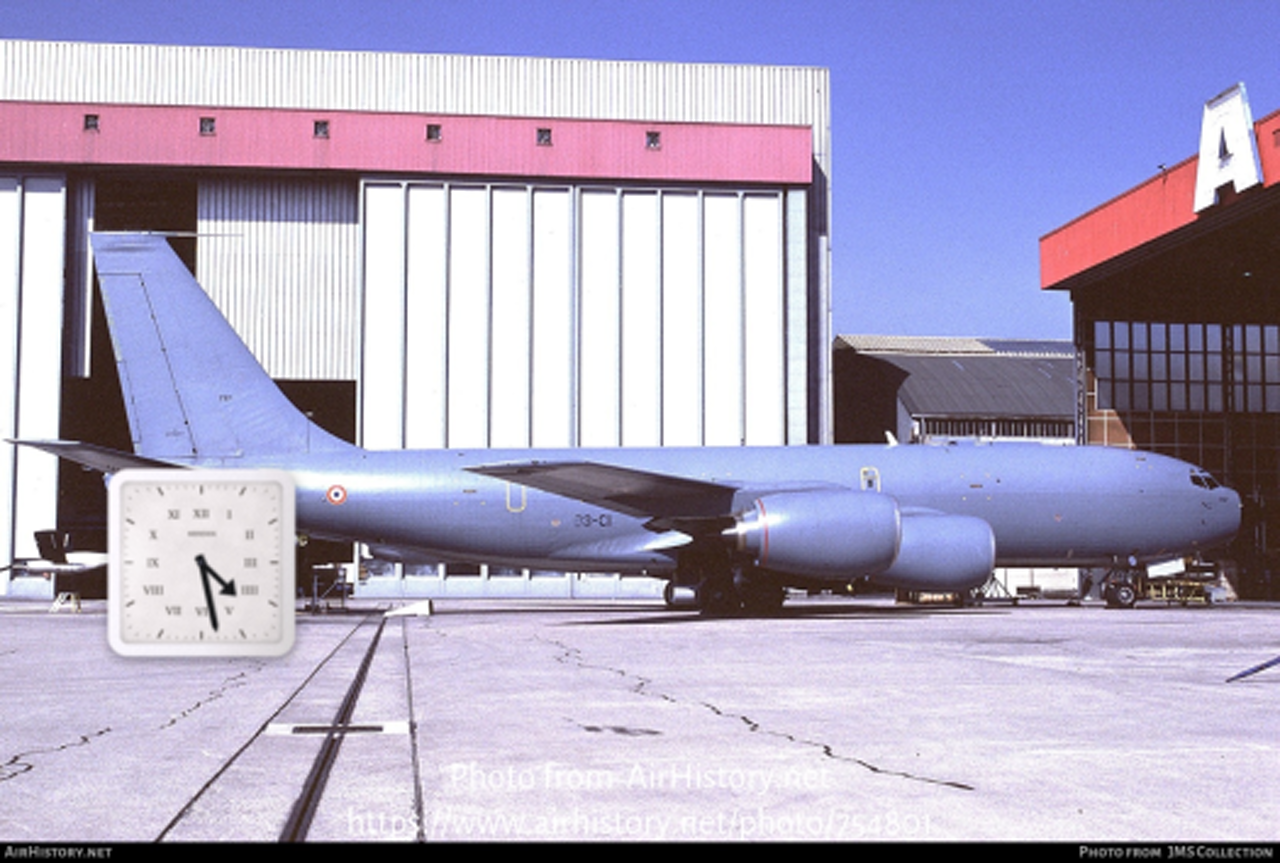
4,28
